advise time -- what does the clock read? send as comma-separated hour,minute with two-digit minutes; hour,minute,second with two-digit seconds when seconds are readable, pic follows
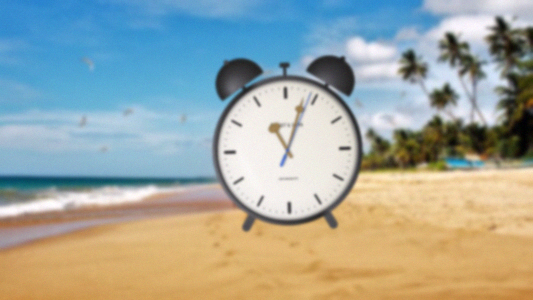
11,03,04
